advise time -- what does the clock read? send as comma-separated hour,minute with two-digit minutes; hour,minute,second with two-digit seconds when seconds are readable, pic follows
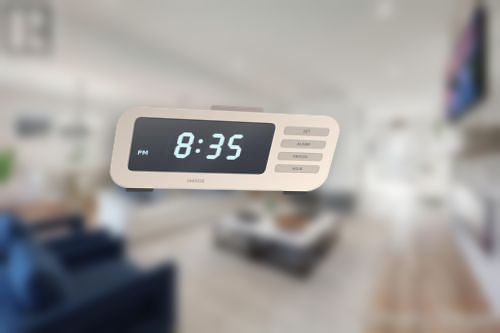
8,35
